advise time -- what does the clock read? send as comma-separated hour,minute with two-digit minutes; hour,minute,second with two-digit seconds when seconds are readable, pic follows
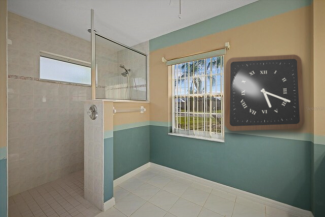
5,19
